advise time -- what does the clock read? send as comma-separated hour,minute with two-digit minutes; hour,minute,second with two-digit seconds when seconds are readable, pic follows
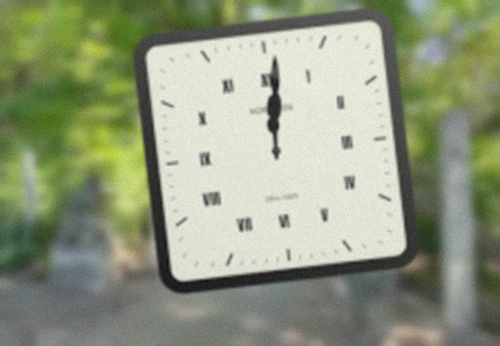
12,01
